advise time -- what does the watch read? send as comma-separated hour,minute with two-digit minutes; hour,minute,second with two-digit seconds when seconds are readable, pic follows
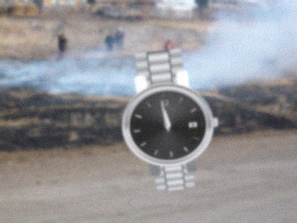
11,59
